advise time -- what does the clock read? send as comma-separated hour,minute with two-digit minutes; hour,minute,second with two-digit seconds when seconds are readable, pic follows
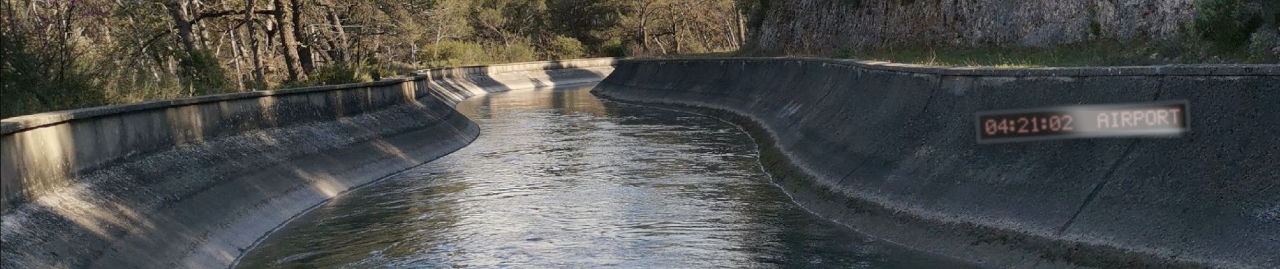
4,21,02
